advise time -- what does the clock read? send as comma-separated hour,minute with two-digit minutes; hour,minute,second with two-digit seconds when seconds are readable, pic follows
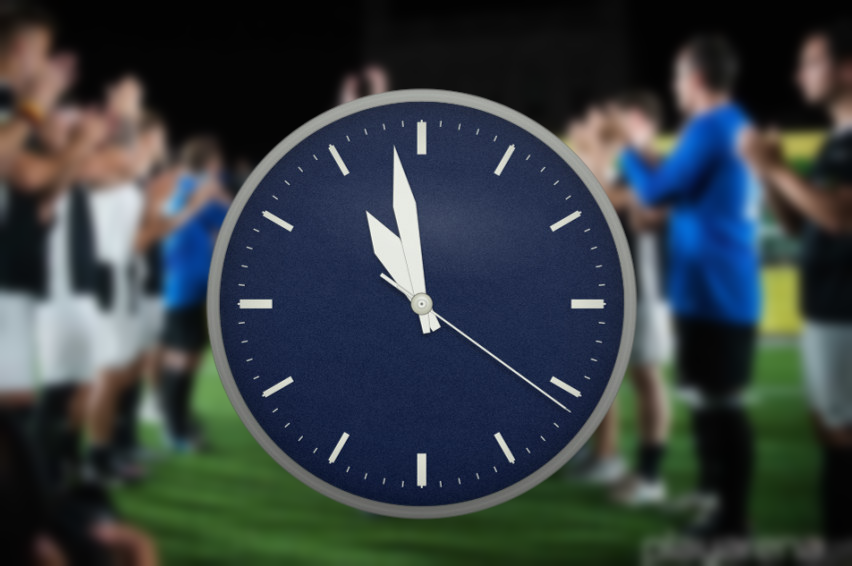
10,58,21
